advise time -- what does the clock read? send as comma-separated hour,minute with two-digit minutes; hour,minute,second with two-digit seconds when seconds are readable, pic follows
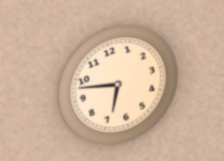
6,48
